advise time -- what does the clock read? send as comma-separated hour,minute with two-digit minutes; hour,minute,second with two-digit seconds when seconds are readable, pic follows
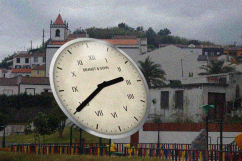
2,40
